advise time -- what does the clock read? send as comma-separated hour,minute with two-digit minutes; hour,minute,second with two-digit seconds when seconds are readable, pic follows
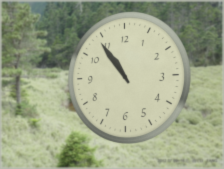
10,54
